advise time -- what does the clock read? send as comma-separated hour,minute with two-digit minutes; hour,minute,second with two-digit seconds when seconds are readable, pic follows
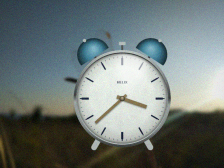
3,38
